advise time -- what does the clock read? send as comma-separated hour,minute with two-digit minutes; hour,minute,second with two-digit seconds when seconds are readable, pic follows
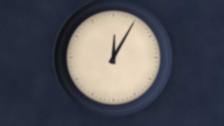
12,05
